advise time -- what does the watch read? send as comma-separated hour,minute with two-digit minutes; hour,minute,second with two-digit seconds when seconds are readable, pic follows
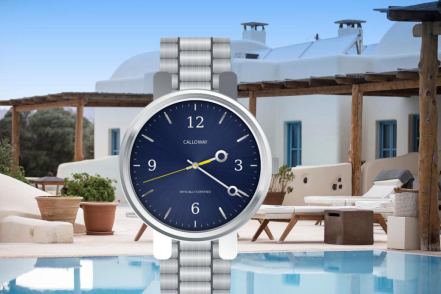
2,20,42
